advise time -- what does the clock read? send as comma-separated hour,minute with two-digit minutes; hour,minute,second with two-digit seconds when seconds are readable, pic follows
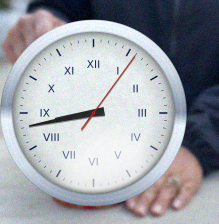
8,43,06
